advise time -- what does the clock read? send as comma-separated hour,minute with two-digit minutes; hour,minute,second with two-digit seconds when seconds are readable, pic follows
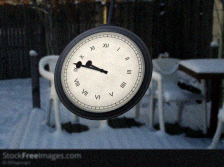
9,47
